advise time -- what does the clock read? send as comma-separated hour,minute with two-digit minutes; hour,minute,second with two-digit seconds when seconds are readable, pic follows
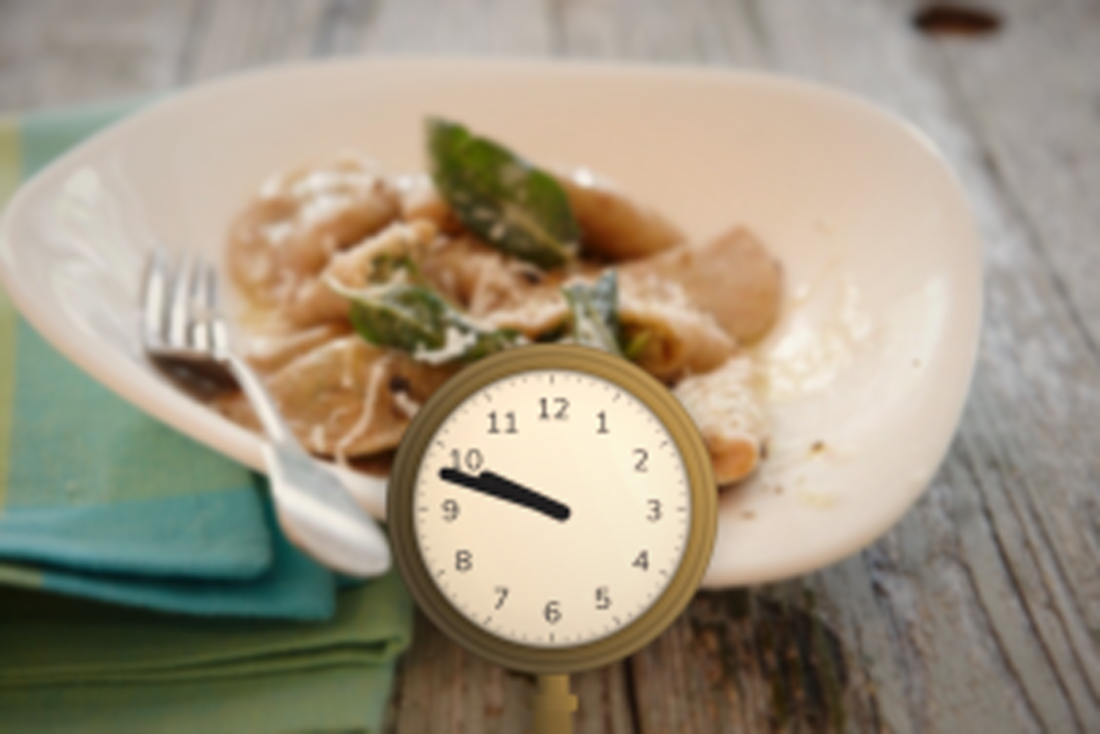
9,48
